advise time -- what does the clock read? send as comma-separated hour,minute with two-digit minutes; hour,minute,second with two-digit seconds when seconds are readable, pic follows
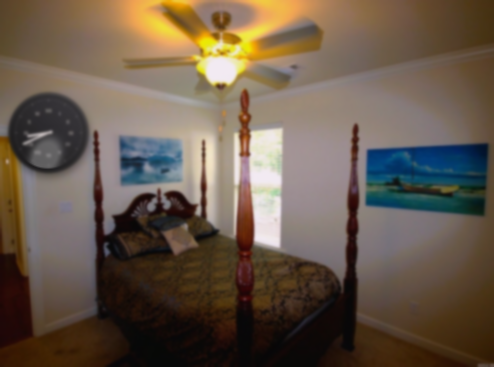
8,41
